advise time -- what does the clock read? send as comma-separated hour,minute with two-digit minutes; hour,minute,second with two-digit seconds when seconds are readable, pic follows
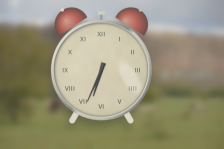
6,34
